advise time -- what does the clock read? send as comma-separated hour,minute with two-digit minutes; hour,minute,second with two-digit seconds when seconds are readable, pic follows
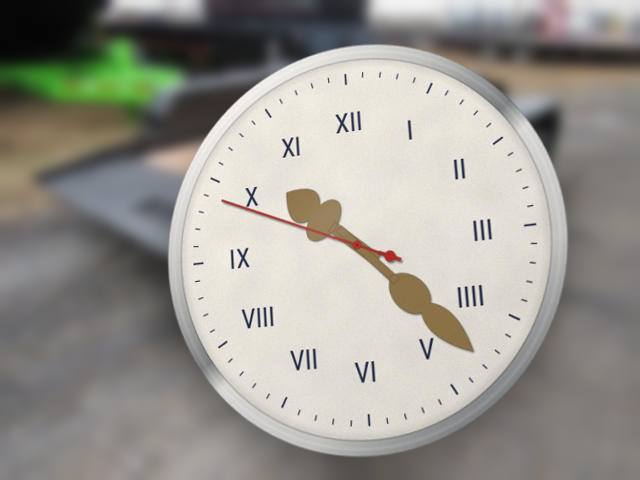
10,22,49
